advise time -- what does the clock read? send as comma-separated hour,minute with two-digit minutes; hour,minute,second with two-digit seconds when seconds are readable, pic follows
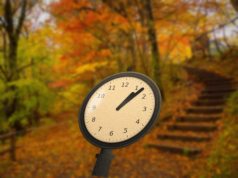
1,07
